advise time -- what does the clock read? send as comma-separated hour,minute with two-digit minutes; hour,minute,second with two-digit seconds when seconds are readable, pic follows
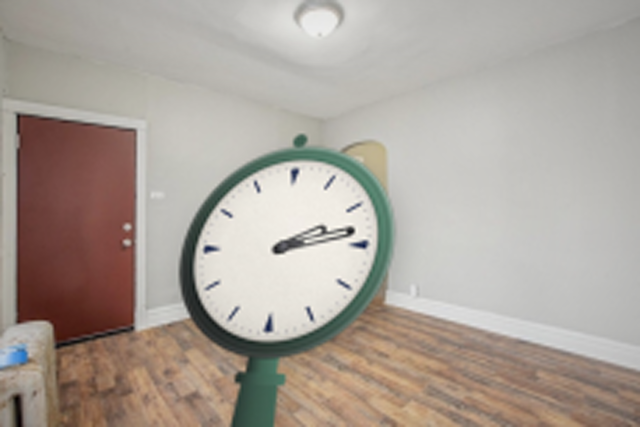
2,13
